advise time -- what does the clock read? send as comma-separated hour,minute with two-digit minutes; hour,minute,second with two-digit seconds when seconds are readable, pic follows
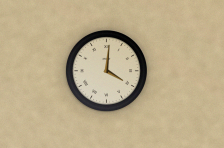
4,01
